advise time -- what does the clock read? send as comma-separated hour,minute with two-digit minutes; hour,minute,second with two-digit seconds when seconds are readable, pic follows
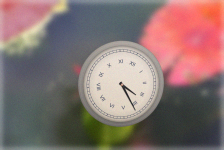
3,21
